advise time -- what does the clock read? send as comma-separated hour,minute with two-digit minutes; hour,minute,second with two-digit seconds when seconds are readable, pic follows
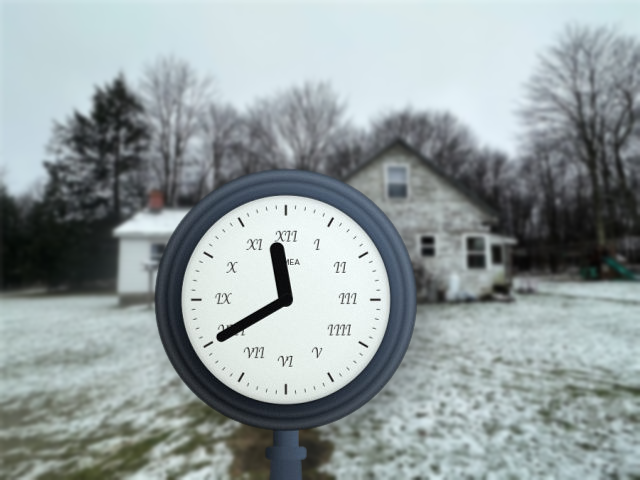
11,40
